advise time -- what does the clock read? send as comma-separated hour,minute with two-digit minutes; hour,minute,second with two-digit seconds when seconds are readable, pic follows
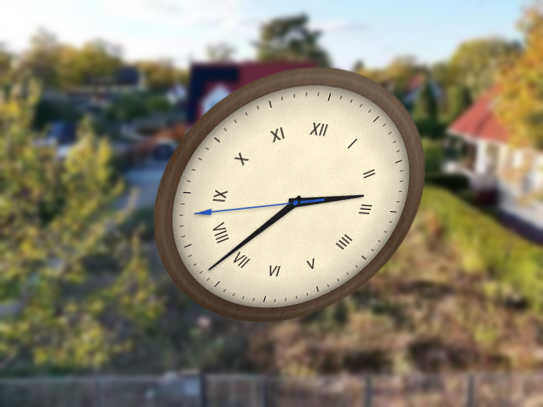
2,36,43
